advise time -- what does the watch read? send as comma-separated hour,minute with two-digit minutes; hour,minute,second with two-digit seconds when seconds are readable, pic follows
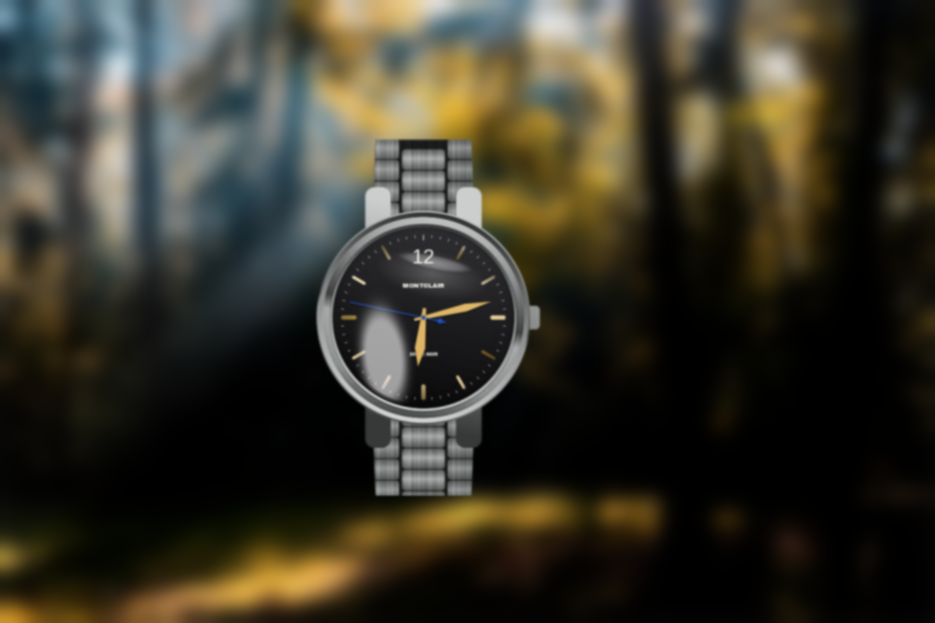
6,12,47
